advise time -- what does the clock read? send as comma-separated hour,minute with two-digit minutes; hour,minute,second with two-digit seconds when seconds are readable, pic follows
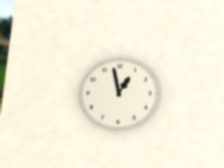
12,58
